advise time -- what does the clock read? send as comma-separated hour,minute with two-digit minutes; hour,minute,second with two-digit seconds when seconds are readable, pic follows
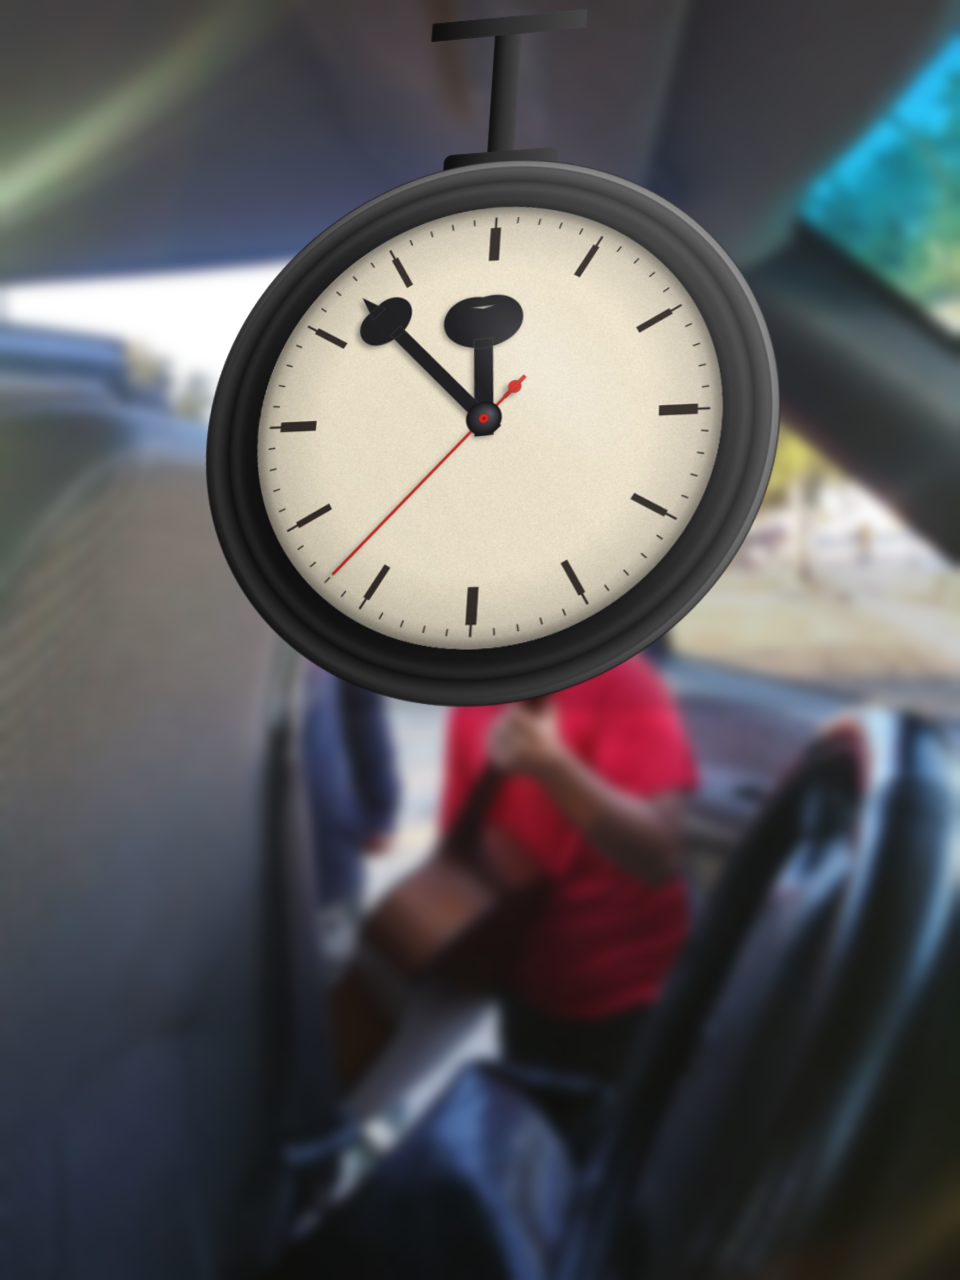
11,52,37
